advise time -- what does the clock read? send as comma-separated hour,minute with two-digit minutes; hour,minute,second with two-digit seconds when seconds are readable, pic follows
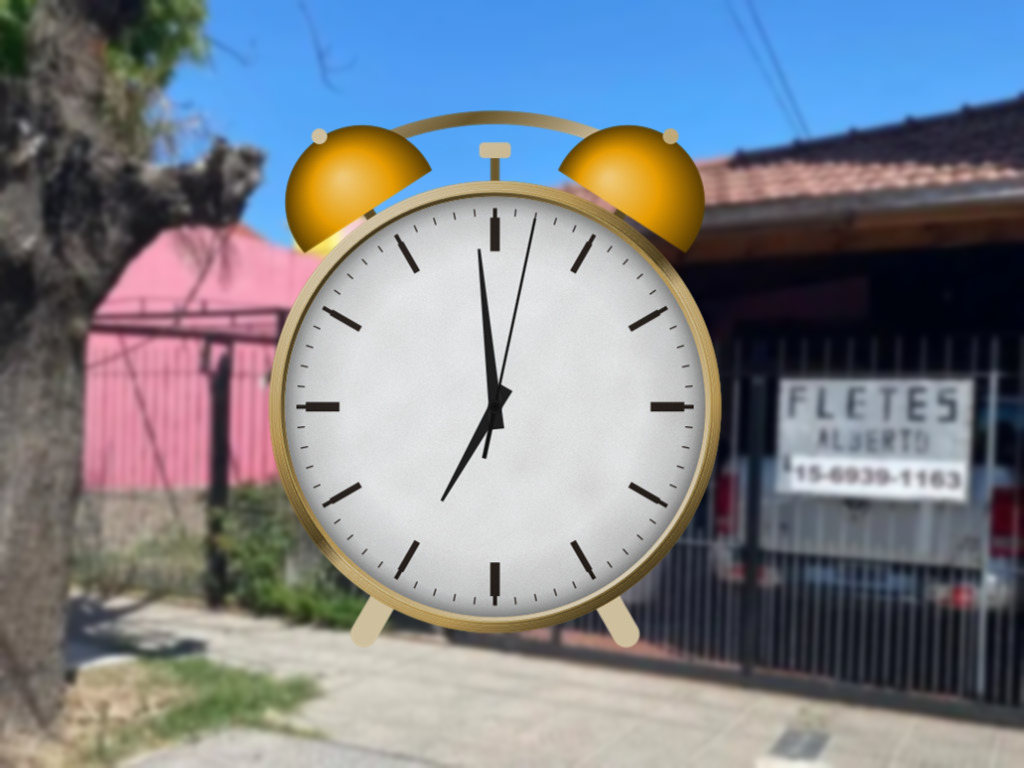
6,59,02
